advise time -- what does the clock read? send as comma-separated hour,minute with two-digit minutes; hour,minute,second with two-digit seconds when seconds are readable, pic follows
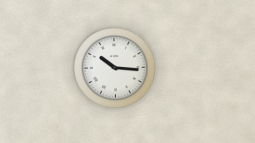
10,16
